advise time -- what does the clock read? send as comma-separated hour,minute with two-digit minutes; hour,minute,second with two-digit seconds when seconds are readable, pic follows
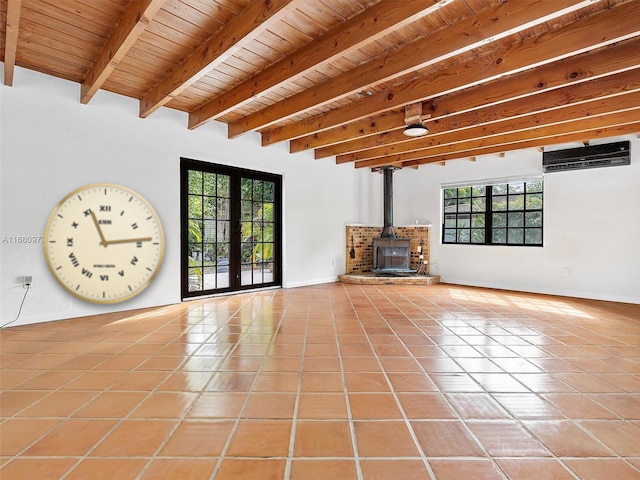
11,14
